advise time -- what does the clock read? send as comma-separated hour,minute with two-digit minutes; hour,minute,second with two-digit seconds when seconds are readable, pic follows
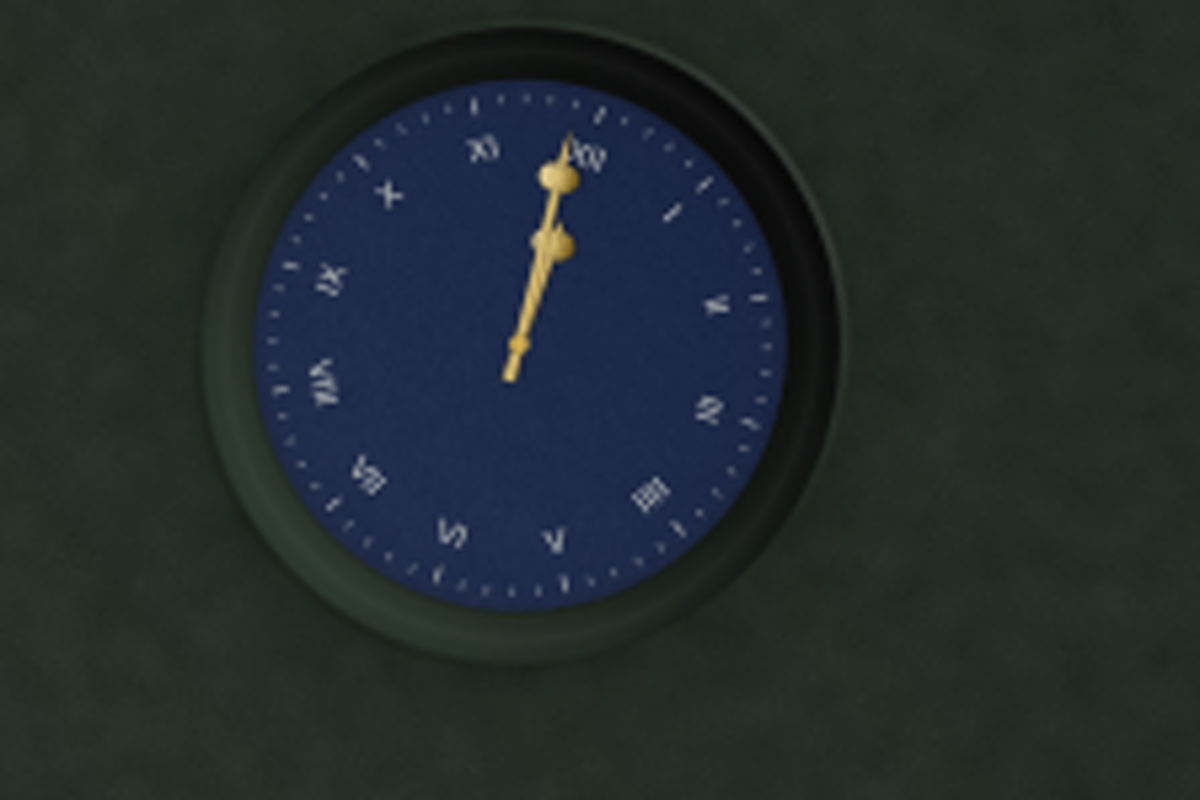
11,59
